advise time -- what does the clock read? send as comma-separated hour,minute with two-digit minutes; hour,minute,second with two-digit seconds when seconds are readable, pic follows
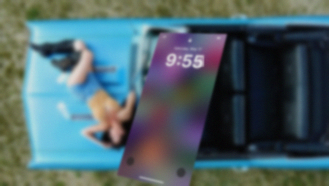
9,55
